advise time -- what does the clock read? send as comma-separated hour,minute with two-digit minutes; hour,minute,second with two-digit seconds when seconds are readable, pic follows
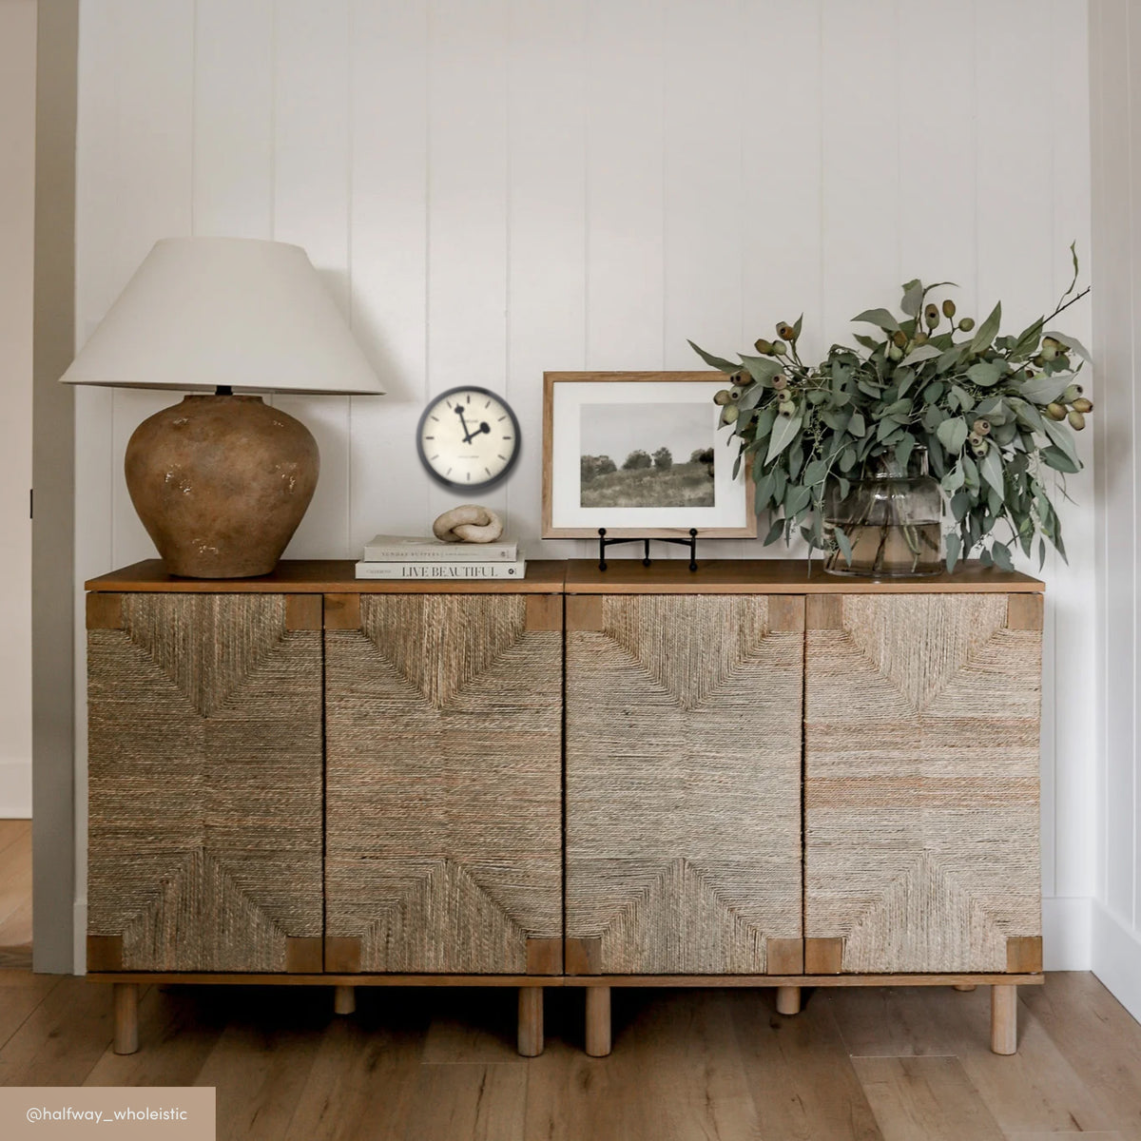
1,57
